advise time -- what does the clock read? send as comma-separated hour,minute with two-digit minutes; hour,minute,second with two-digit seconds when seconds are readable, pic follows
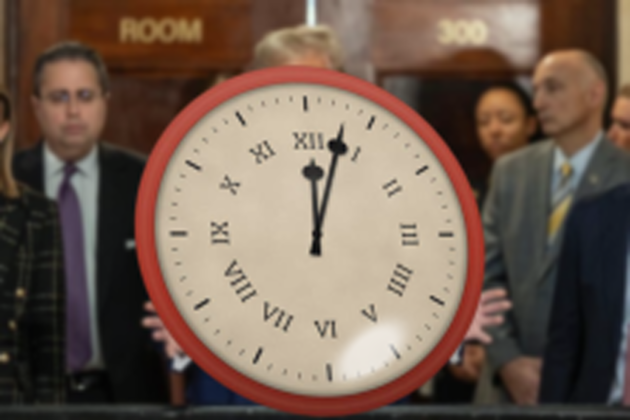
12,03
